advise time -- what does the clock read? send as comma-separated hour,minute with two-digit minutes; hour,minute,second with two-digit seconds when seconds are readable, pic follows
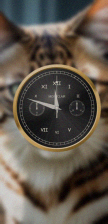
11,48
